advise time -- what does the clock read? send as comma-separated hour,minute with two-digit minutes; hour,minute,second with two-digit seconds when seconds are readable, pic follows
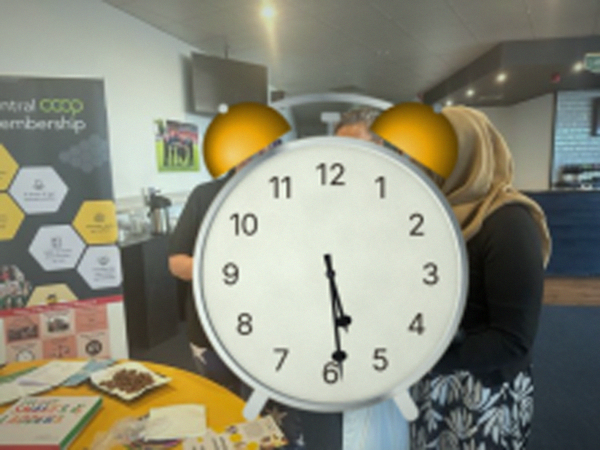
5,29
